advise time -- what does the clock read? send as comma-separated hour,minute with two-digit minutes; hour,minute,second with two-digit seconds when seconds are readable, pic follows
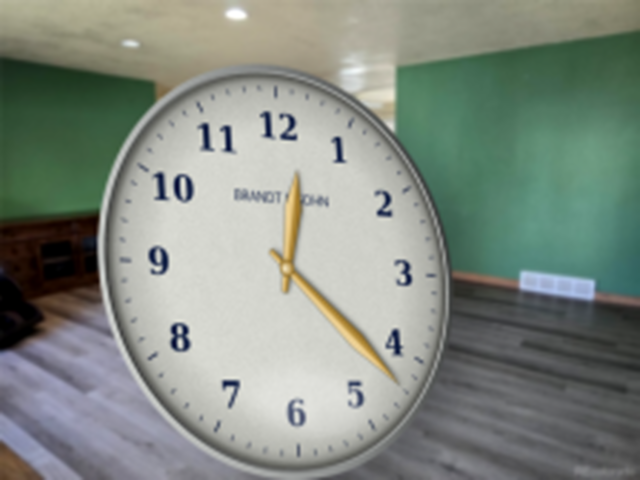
12,22
